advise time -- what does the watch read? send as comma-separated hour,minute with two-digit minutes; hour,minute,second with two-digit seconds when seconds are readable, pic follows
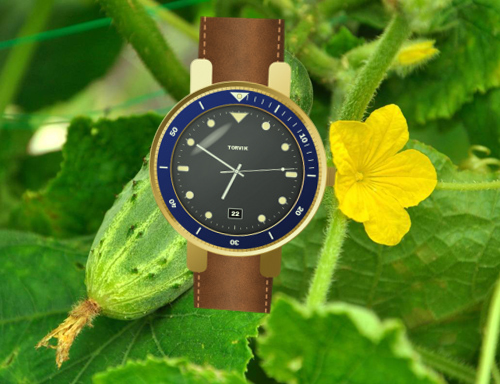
6,50,14
